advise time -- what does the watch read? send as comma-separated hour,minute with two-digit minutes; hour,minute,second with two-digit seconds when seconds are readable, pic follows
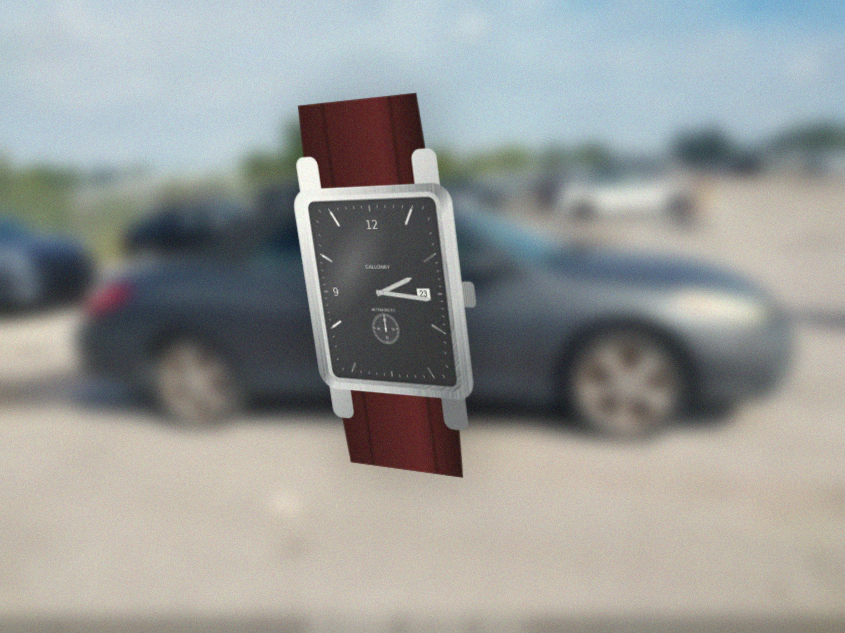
2,16
